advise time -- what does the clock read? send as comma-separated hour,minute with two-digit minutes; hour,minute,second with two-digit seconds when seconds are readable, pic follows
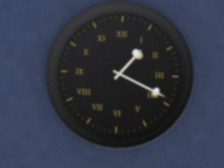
1,19
